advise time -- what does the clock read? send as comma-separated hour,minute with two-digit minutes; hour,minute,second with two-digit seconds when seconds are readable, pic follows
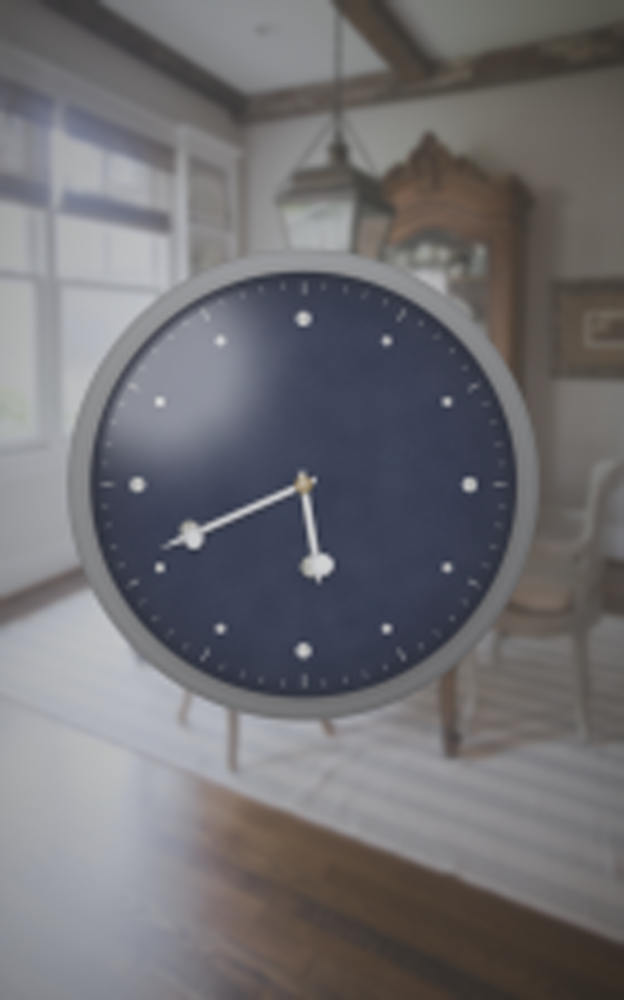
5,41
